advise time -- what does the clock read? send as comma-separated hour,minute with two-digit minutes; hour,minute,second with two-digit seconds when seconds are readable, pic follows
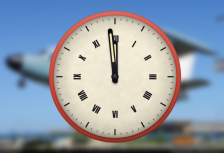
11,59
